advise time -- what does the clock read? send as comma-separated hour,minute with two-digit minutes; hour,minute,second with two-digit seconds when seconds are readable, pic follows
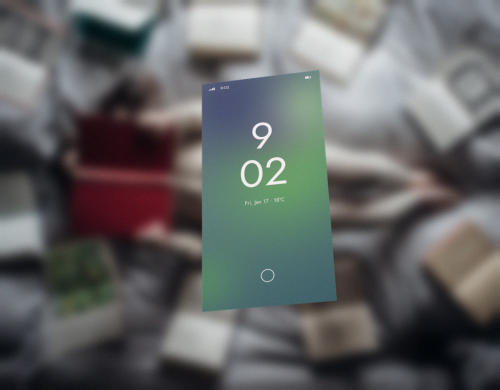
9,02
